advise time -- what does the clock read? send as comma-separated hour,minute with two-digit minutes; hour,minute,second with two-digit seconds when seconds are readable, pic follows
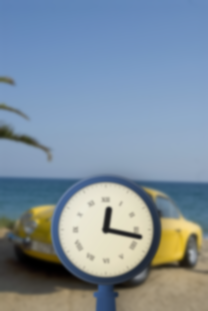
12,17
